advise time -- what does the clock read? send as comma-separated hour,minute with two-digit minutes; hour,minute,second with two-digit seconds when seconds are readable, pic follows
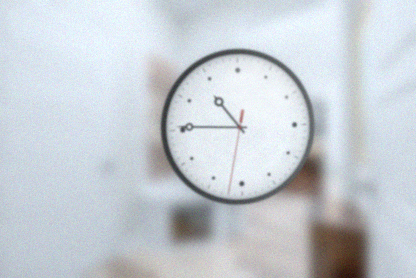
10,45,32
